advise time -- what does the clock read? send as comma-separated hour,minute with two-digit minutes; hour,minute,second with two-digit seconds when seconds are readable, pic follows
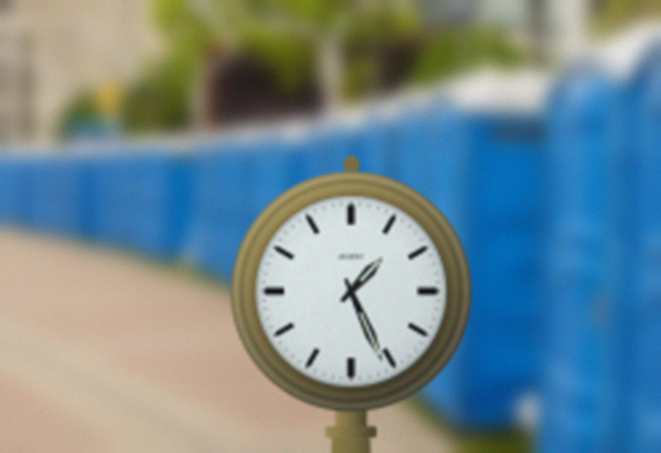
1,26
